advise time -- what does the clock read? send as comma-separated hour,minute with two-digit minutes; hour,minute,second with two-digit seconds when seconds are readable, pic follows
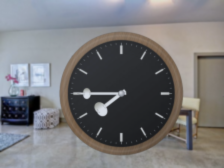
7,45
